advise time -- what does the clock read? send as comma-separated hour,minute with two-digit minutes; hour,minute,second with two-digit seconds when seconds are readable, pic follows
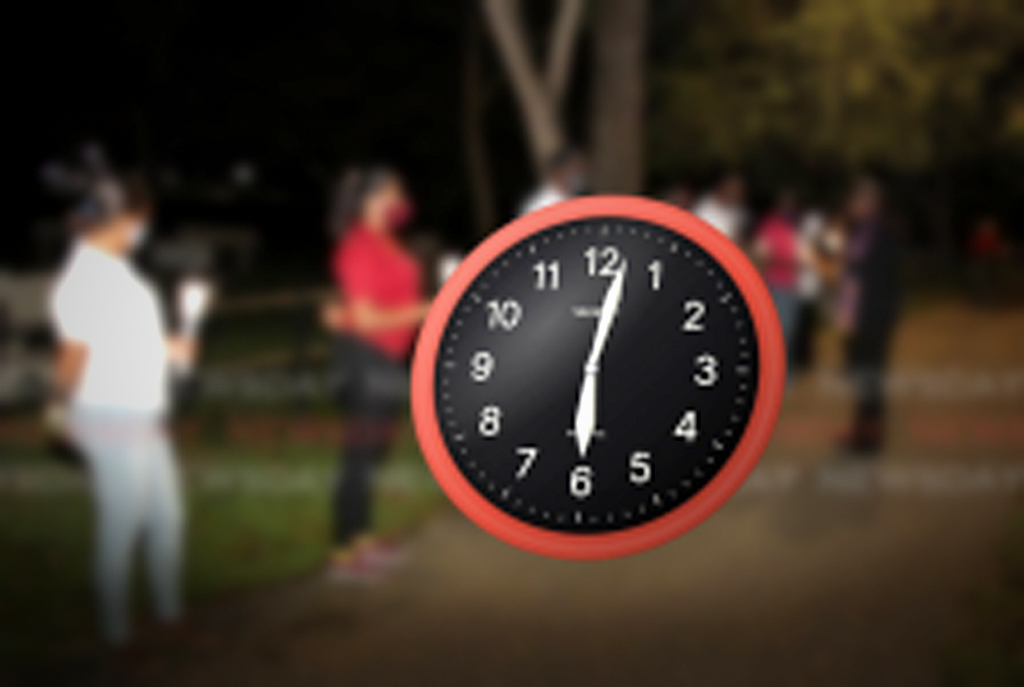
6,02
